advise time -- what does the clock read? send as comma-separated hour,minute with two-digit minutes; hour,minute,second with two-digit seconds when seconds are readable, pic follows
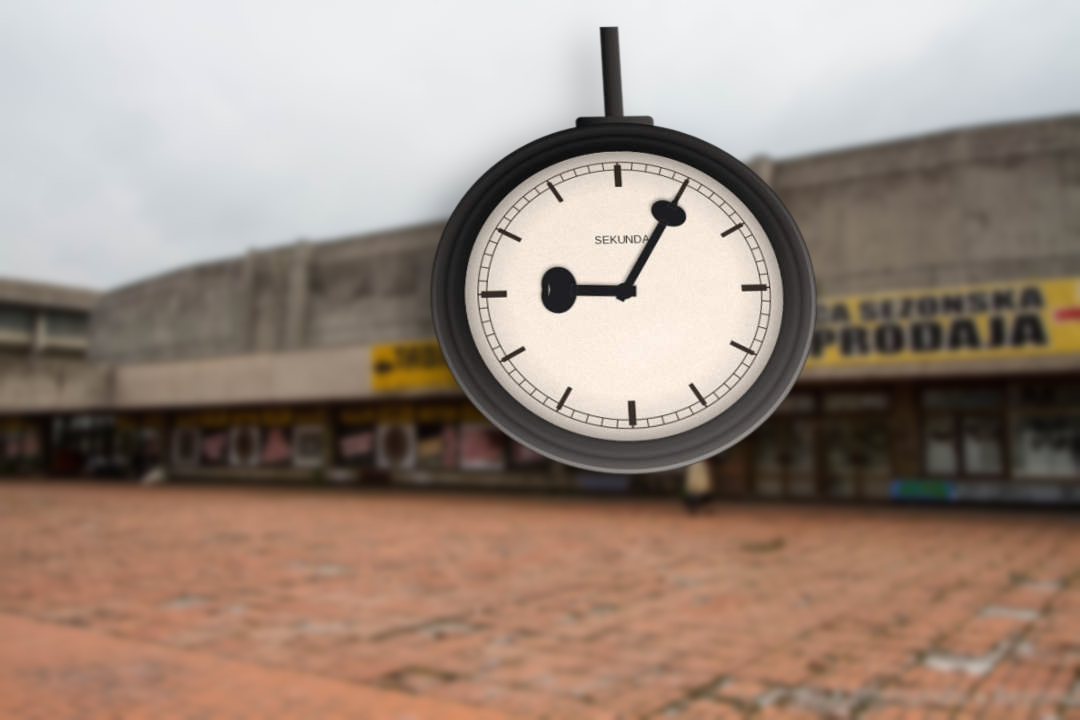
9,05
